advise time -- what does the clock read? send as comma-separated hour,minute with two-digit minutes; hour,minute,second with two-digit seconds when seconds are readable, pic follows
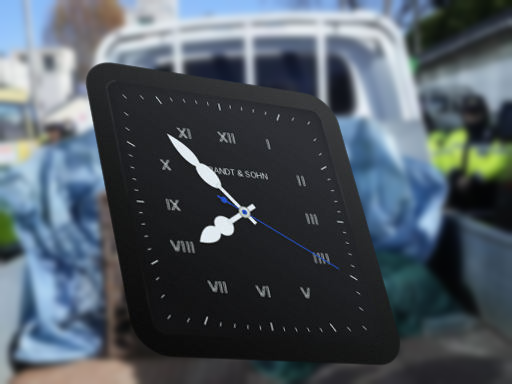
7,53,20
